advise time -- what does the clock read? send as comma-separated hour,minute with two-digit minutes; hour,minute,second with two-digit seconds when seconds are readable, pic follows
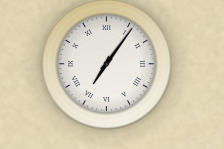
7,06
